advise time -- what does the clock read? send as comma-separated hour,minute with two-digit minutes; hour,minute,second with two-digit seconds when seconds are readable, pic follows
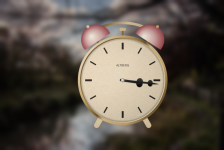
3,16
